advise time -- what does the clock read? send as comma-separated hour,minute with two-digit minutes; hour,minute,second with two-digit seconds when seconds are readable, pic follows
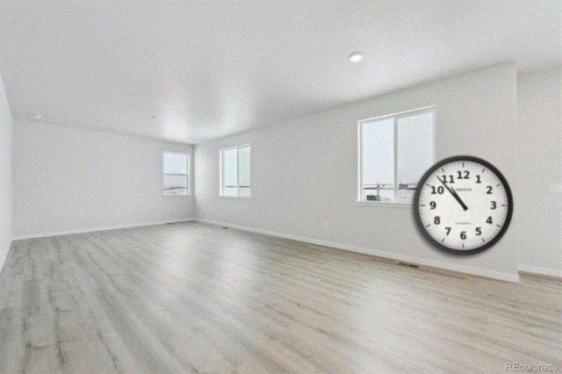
10,53
